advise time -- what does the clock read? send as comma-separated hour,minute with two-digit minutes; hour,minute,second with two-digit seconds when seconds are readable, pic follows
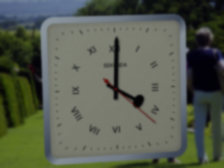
4,00,22
